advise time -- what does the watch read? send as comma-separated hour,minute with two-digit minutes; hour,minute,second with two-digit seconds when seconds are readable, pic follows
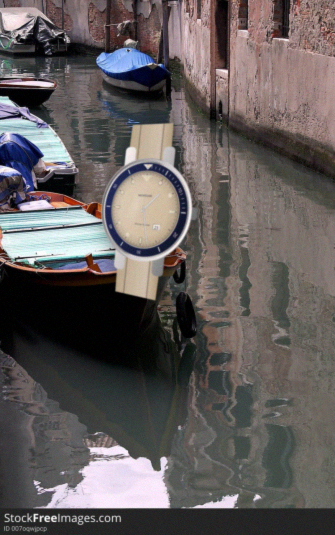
1,28
